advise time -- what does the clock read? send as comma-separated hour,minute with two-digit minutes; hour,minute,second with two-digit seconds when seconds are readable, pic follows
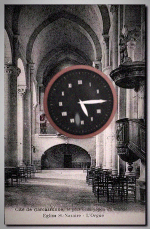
5,15
